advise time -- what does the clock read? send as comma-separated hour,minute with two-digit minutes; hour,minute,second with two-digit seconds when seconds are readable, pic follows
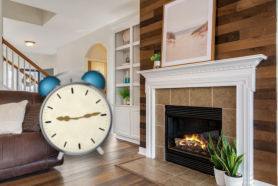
9,14
